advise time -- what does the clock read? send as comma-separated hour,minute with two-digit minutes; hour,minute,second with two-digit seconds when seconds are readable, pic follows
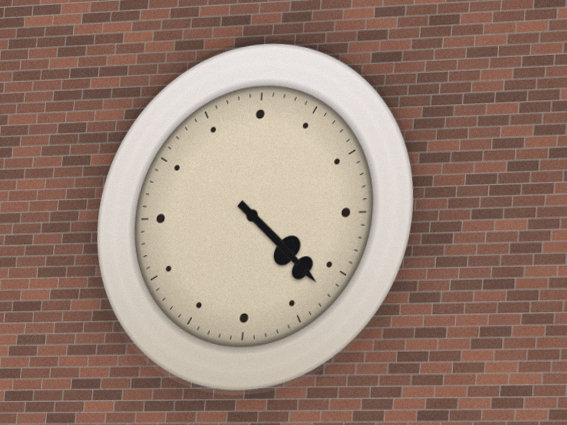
4,22
